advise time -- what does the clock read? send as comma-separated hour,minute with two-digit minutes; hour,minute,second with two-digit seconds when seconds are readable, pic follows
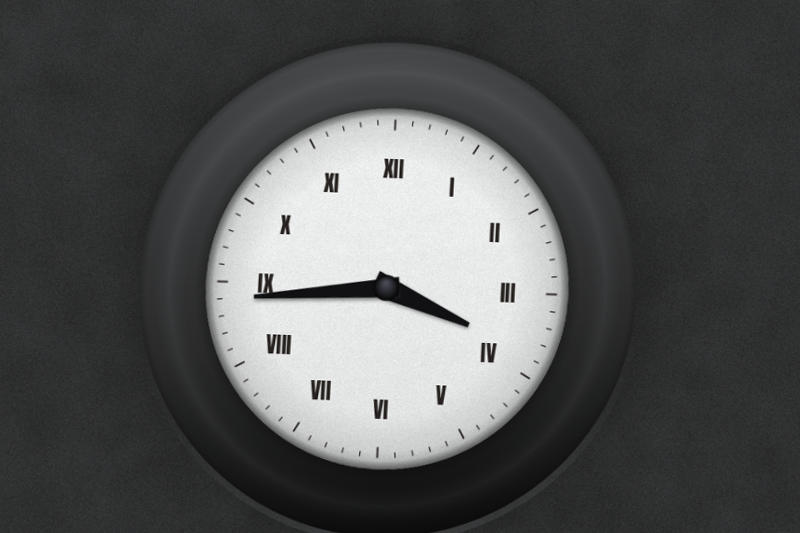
3,44
